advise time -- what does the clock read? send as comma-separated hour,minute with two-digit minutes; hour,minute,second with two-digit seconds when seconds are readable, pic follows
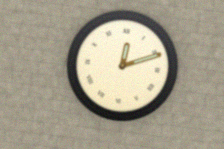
12,11
